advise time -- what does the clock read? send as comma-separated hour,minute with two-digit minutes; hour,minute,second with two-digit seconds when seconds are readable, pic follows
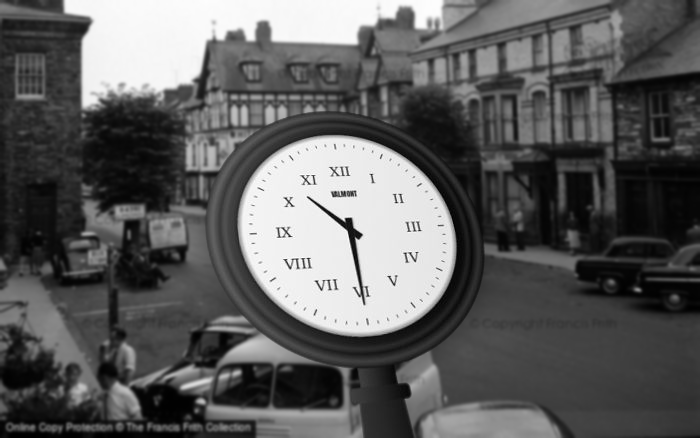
10,30
